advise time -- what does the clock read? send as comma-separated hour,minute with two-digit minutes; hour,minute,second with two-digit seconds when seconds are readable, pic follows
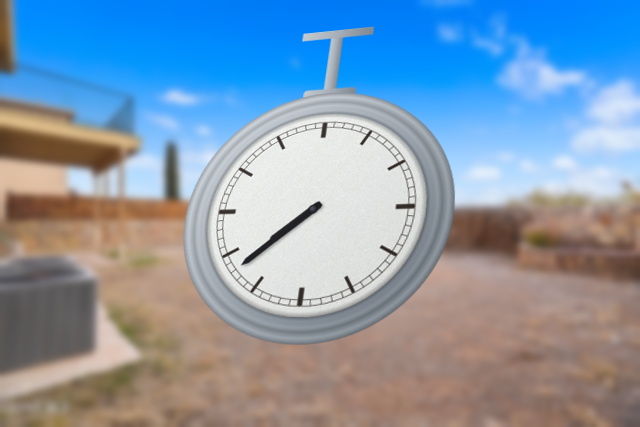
7,38
